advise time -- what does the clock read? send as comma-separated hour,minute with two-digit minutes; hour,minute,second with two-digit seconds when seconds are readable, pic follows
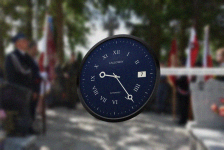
9,24
